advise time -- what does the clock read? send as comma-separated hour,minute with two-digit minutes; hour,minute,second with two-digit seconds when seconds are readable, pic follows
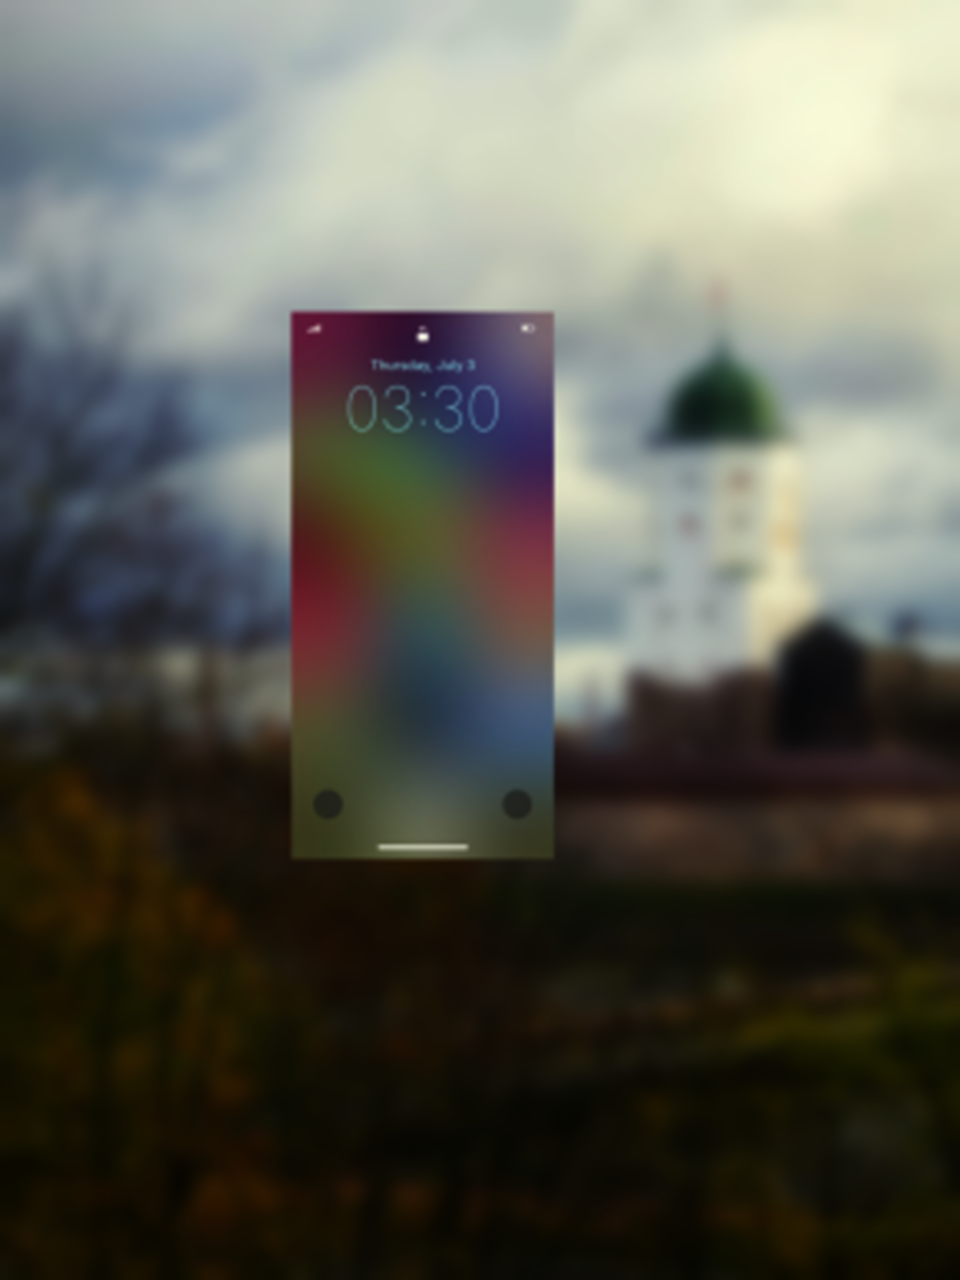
3,30
